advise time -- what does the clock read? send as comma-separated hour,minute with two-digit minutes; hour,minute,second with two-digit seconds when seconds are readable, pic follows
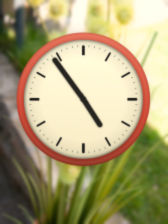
4,54
